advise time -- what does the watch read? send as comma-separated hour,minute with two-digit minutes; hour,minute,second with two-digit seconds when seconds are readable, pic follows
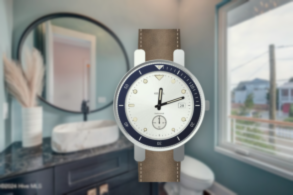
12,12
